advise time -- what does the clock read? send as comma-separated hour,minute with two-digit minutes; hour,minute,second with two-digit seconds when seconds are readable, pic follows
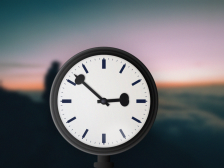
2,52
